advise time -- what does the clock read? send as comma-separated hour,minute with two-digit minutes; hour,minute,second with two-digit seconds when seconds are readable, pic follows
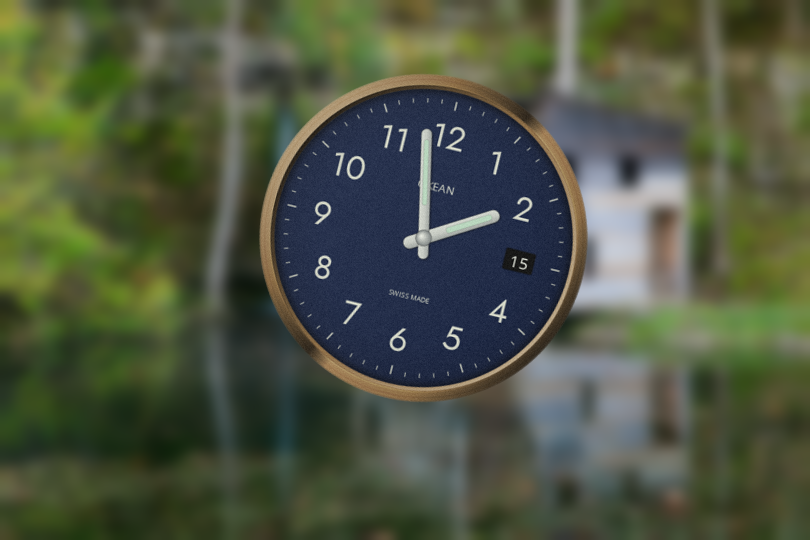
1,58
